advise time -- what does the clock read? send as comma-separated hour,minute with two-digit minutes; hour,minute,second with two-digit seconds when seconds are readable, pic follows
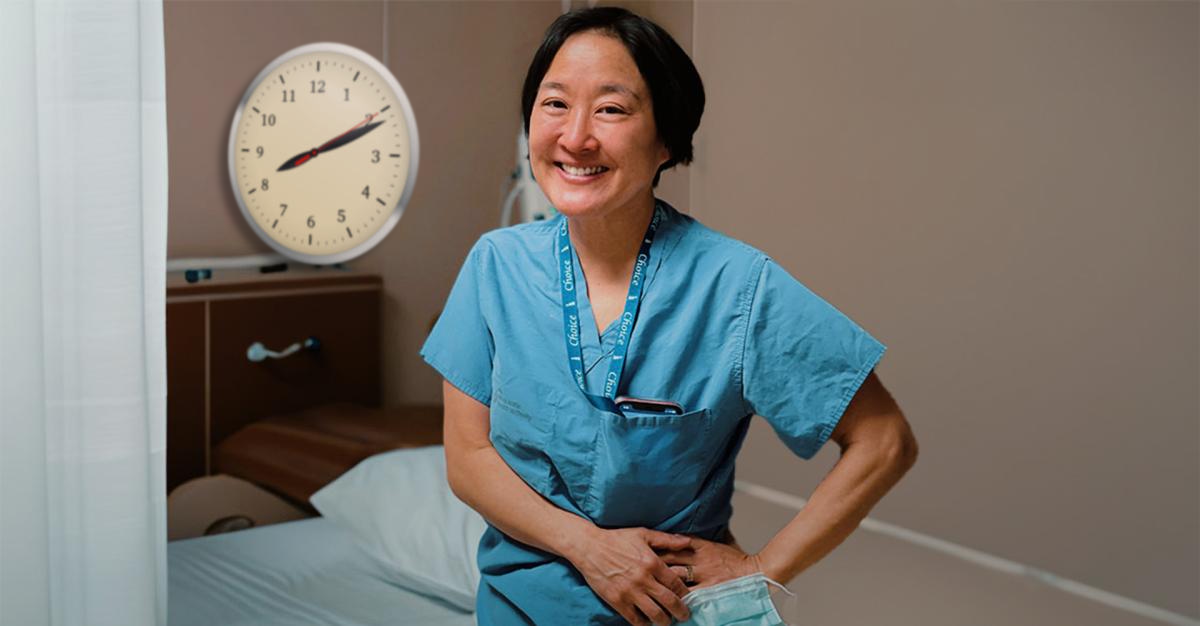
8,11,10
